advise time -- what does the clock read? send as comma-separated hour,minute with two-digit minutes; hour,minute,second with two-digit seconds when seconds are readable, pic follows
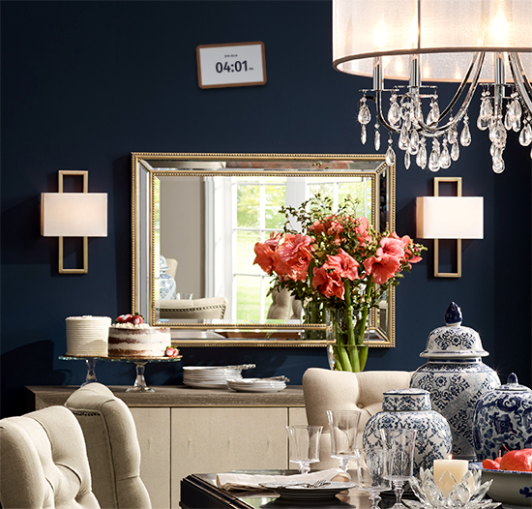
4,01
